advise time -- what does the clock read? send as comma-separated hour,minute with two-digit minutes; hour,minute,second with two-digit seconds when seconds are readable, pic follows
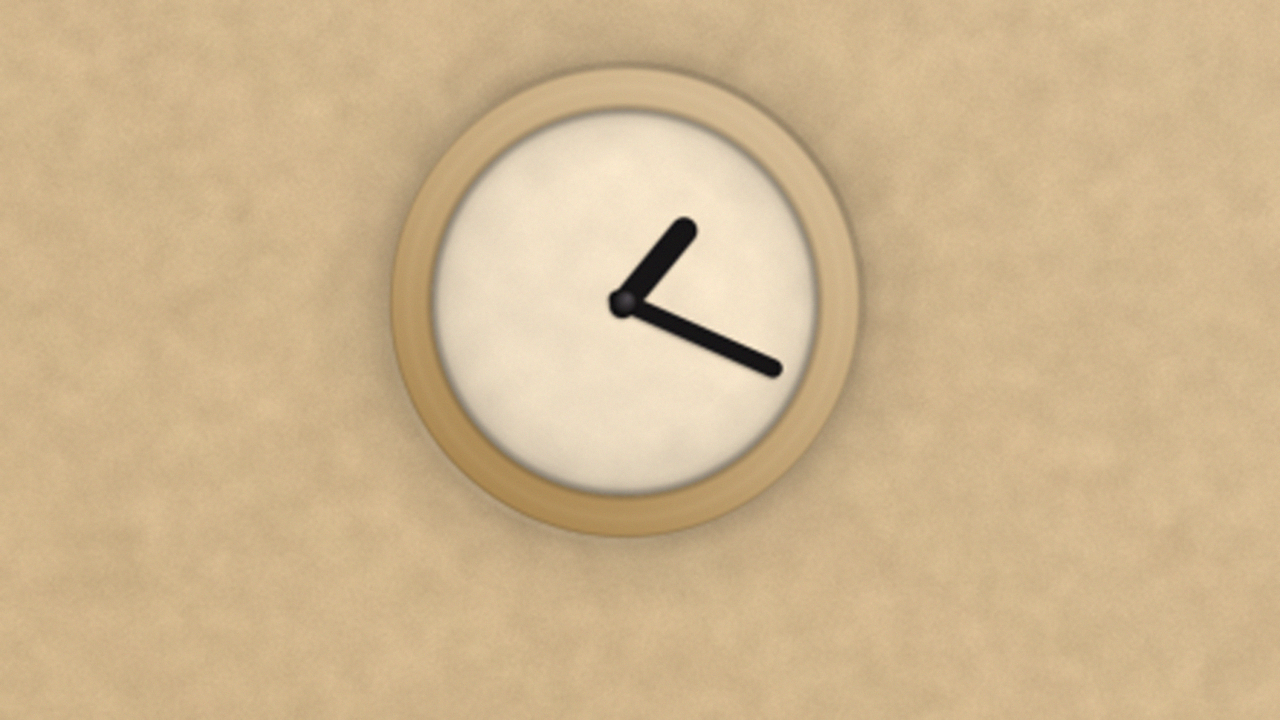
1,19
